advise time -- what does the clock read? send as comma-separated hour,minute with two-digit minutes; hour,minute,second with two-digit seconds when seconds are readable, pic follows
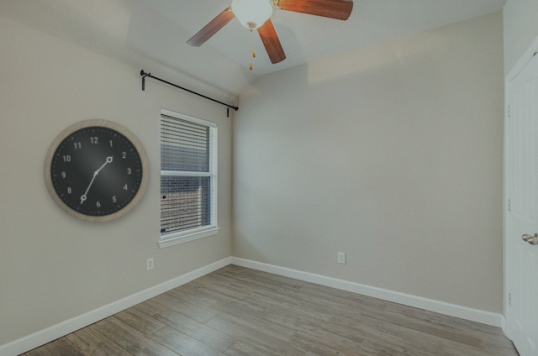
1,35
